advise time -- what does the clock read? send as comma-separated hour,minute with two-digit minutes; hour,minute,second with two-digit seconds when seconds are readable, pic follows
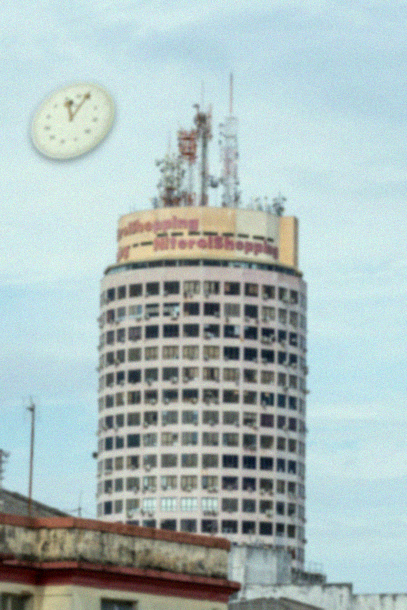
11,03
